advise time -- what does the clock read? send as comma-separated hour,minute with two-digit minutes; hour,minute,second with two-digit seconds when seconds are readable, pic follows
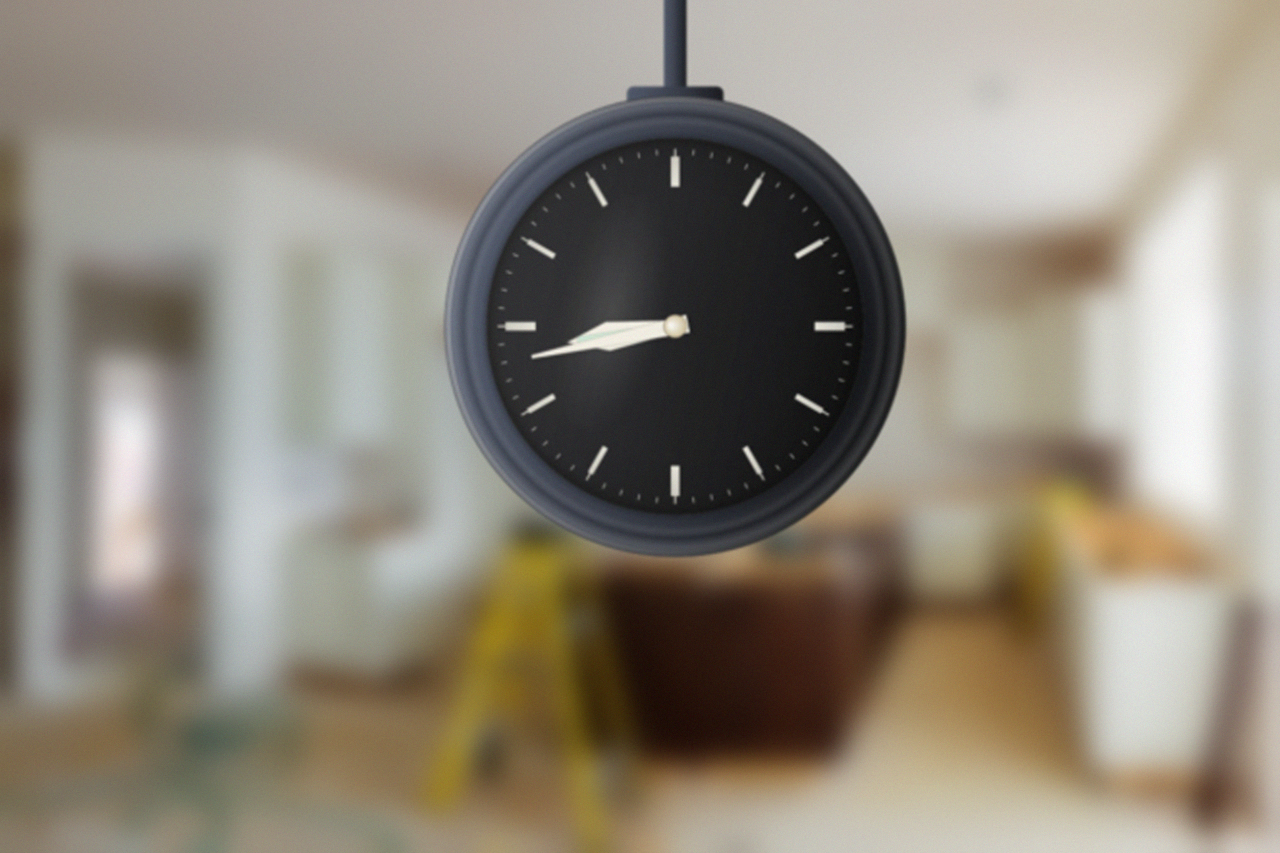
8,43
